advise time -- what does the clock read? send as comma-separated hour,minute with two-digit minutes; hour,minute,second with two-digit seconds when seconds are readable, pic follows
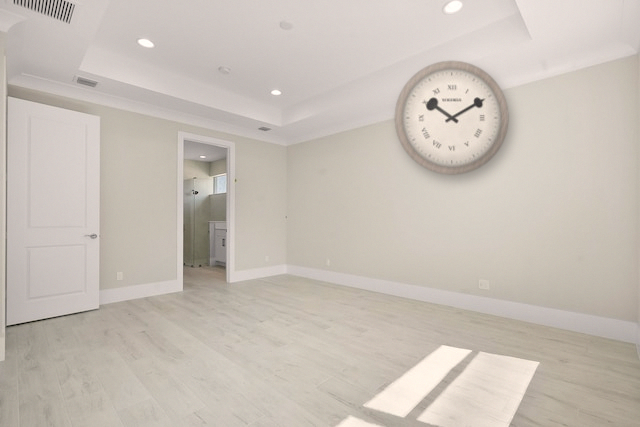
10,10
